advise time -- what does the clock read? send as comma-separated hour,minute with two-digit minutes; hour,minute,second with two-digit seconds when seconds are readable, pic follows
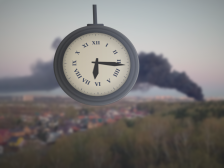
6,16
